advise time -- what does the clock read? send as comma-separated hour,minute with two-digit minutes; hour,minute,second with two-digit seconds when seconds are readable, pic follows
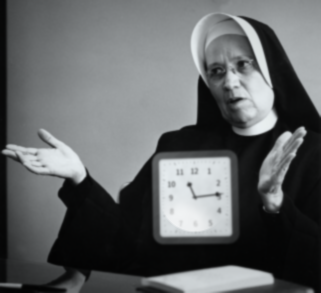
11,14
